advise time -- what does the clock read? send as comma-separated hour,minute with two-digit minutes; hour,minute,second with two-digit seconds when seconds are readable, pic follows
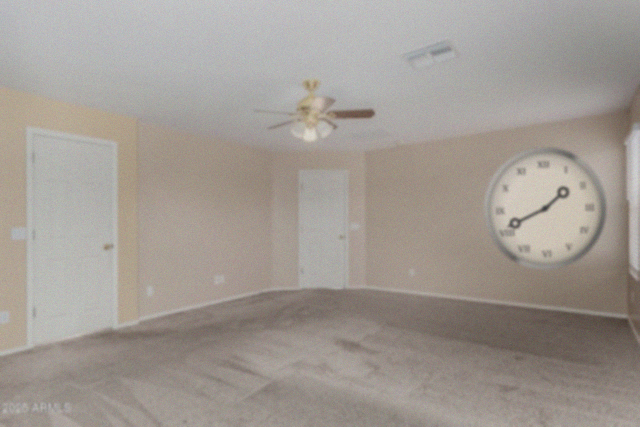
1,41
